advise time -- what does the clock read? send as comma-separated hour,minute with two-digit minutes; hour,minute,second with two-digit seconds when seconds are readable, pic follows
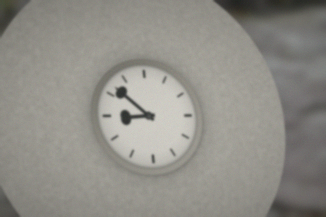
8,52
